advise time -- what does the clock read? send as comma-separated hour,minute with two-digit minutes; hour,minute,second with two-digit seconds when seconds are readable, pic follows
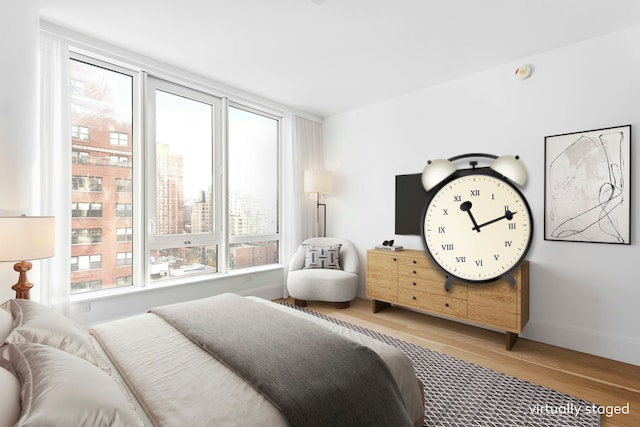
11,12
